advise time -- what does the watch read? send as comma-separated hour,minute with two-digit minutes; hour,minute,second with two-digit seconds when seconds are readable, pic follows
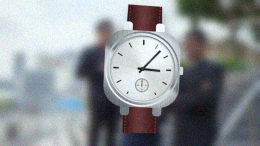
3,07
